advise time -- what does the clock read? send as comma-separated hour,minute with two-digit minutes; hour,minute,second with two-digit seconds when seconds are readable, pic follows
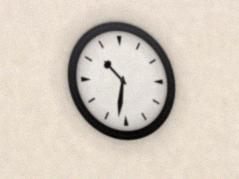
10,32
